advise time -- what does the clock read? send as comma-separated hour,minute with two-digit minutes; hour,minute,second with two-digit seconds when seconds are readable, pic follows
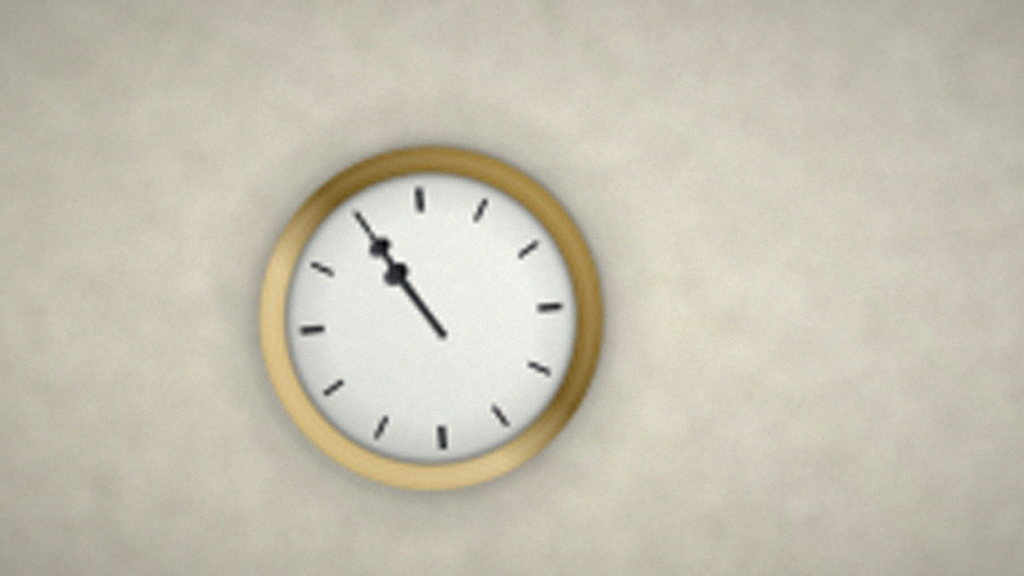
10,55
